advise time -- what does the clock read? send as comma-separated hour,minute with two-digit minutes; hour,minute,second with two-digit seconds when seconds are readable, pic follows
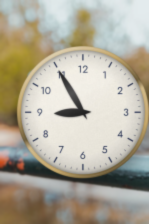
8,55
